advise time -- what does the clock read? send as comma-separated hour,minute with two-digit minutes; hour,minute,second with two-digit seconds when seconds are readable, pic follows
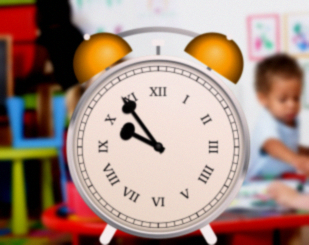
9,54
